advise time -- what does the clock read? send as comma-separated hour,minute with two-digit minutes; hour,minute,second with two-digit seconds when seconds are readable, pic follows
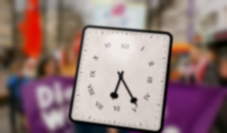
6,24
